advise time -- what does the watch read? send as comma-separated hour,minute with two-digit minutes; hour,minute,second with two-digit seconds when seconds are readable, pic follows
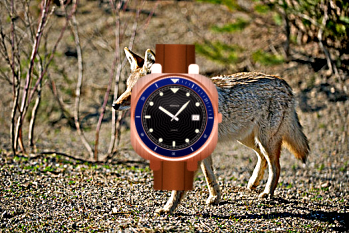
10,07
